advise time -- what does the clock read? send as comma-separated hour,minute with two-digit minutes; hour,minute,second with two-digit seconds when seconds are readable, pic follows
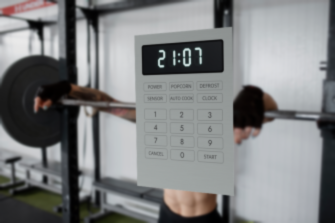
21,07
